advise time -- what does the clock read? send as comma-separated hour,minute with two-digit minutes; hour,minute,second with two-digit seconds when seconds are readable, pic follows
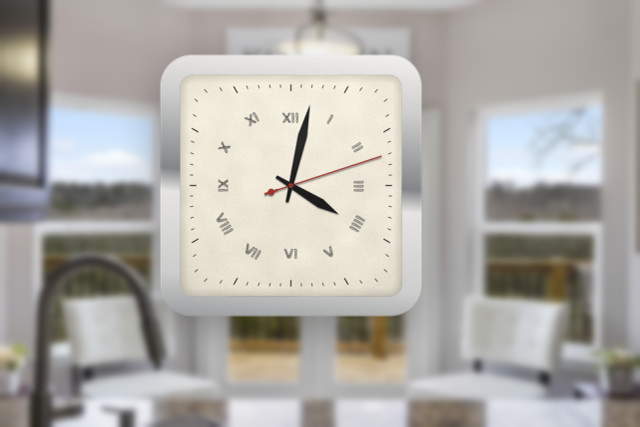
4,02,12
